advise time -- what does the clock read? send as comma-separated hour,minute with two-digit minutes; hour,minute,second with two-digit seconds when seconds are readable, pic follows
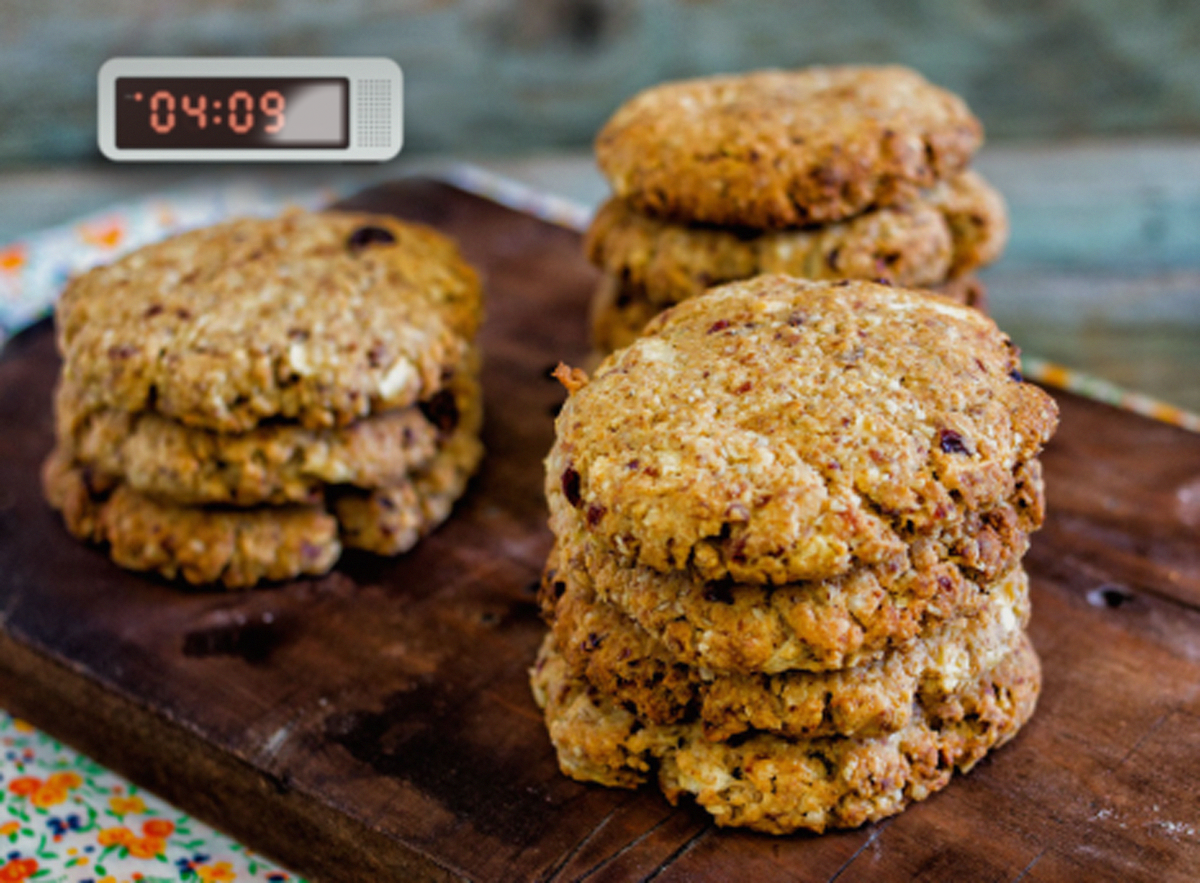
4,09
